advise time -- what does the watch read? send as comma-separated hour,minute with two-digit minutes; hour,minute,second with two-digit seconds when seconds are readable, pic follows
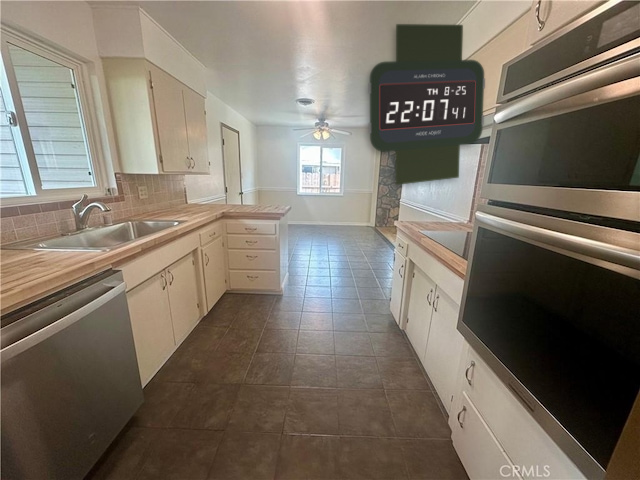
22,07,41
